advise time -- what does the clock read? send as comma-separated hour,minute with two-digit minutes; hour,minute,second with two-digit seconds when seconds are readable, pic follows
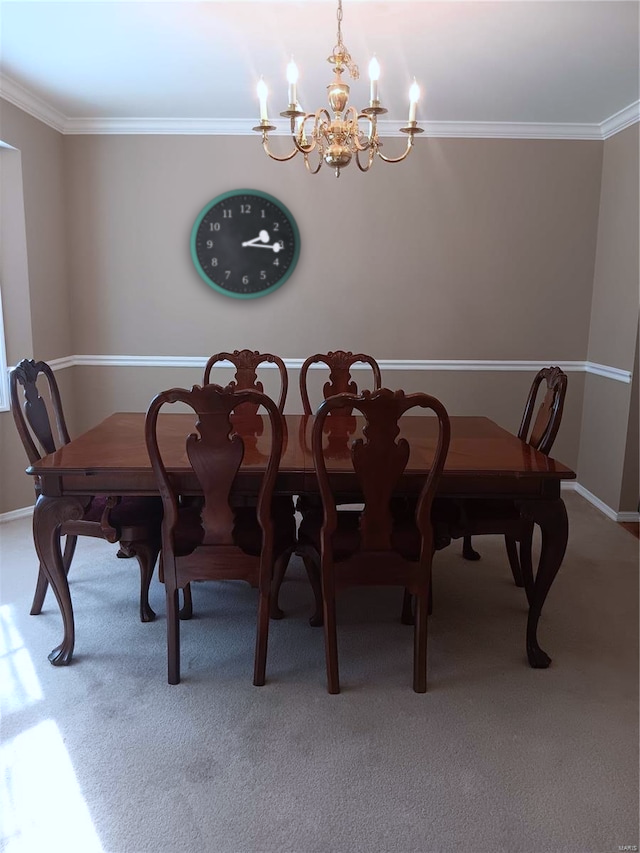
2,16
